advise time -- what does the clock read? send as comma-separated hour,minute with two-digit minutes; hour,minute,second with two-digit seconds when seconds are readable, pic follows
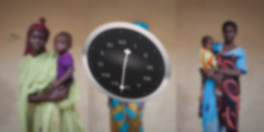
12,32
